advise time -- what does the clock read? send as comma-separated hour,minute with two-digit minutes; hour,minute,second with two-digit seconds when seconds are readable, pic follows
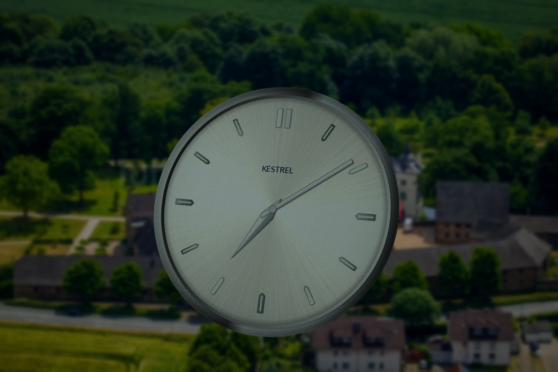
7,09
